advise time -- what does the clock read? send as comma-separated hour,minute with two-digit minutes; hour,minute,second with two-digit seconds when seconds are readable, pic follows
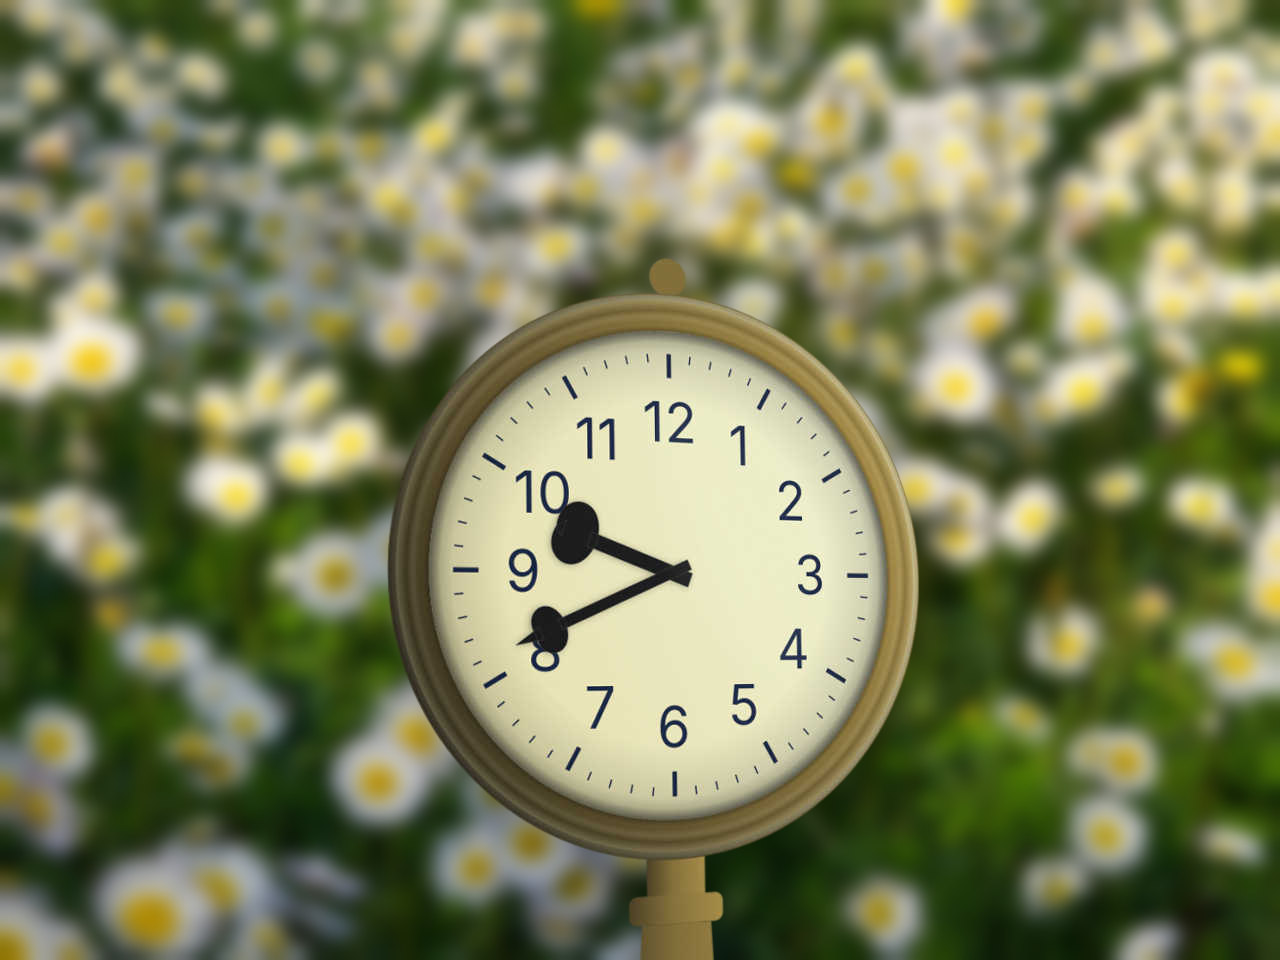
9,41
